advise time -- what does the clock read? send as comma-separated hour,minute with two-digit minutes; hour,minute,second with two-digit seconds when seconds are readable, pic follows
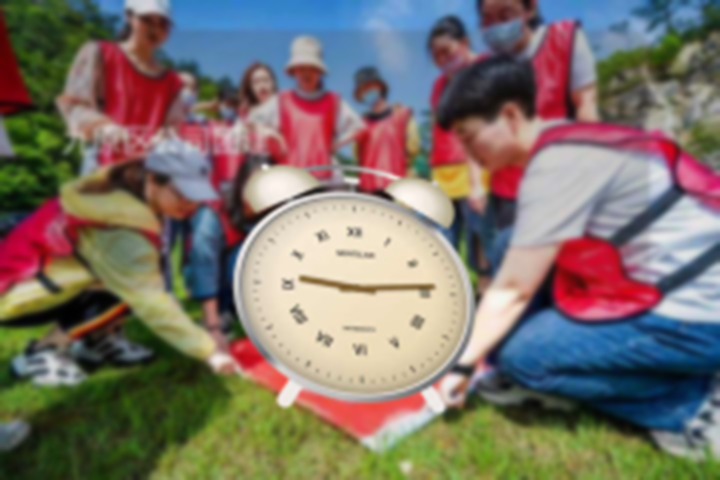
9,14
